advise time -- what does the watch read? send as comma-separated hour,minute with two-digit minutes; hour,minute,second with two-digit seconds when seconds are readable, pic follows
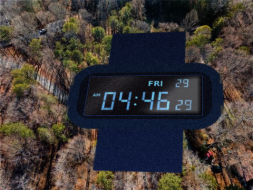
4,46,29
